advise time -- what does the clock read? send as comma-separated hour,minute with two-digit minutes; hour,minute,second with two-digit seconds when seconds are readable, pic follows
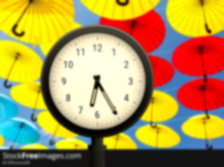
6,25
